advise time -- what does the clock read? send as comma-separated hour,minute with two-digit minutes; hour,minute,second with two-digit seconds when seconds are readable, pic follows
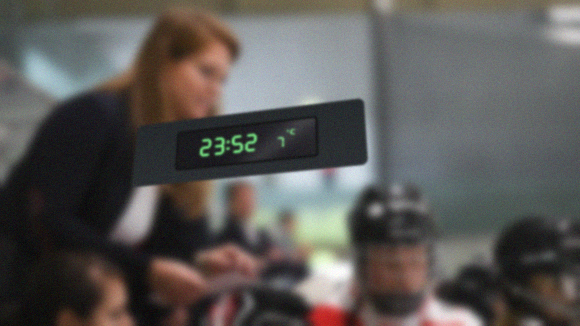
23,52
